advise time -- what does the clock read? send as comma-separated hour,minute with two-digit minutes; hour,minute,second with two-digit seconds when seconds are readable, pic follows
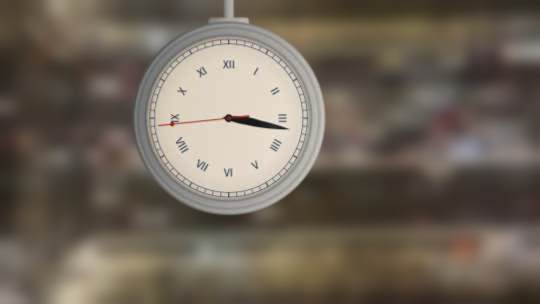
3,16,44
